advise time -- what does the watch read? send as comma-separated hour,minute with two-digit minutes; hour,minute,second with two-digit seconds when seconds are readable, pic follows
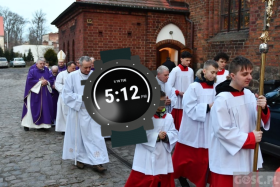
5,12
